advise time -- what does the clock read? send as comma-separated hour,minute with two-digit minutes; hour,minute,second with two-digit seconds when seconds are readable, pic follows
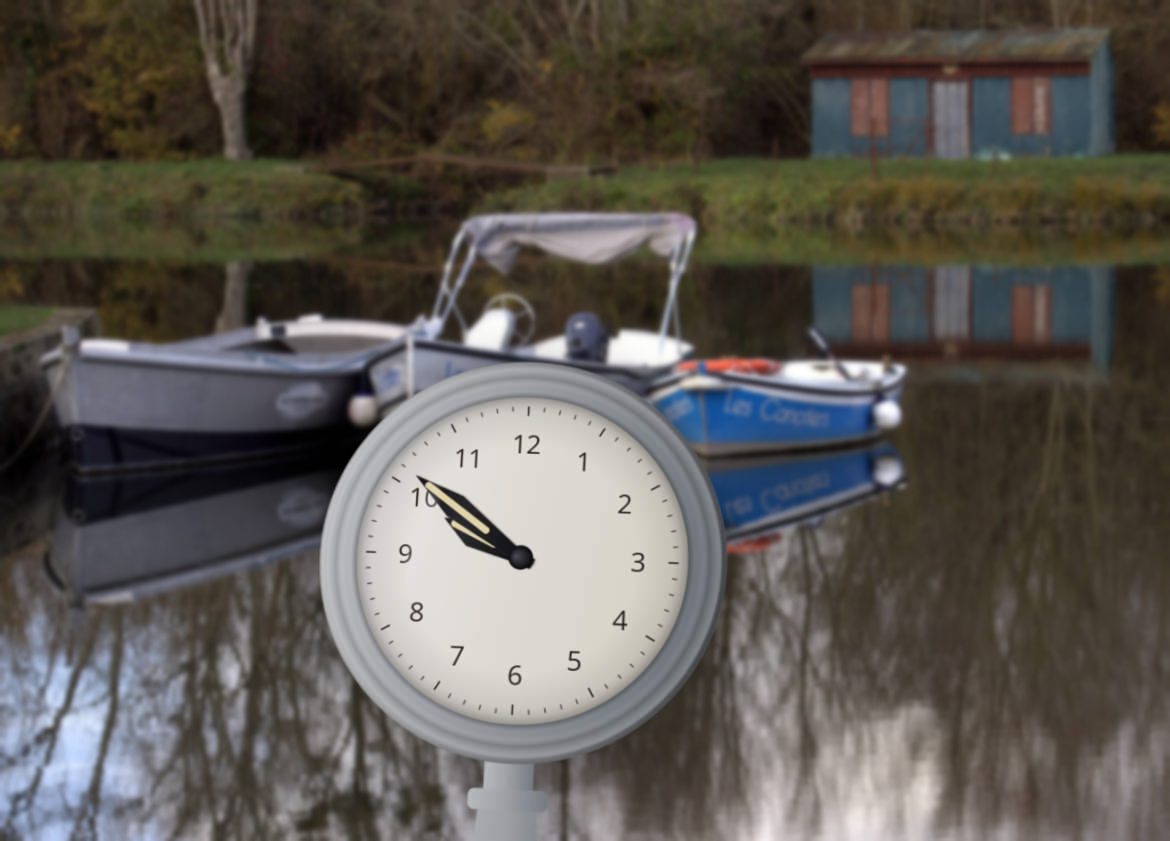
9,51
